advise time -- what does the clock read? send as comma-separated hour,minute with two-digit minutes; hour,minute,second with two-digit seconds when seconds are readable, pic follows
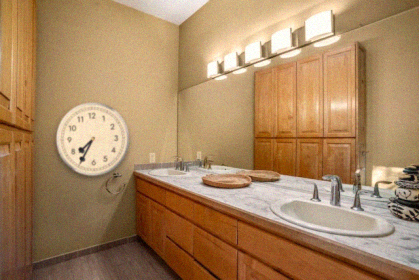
7,35
